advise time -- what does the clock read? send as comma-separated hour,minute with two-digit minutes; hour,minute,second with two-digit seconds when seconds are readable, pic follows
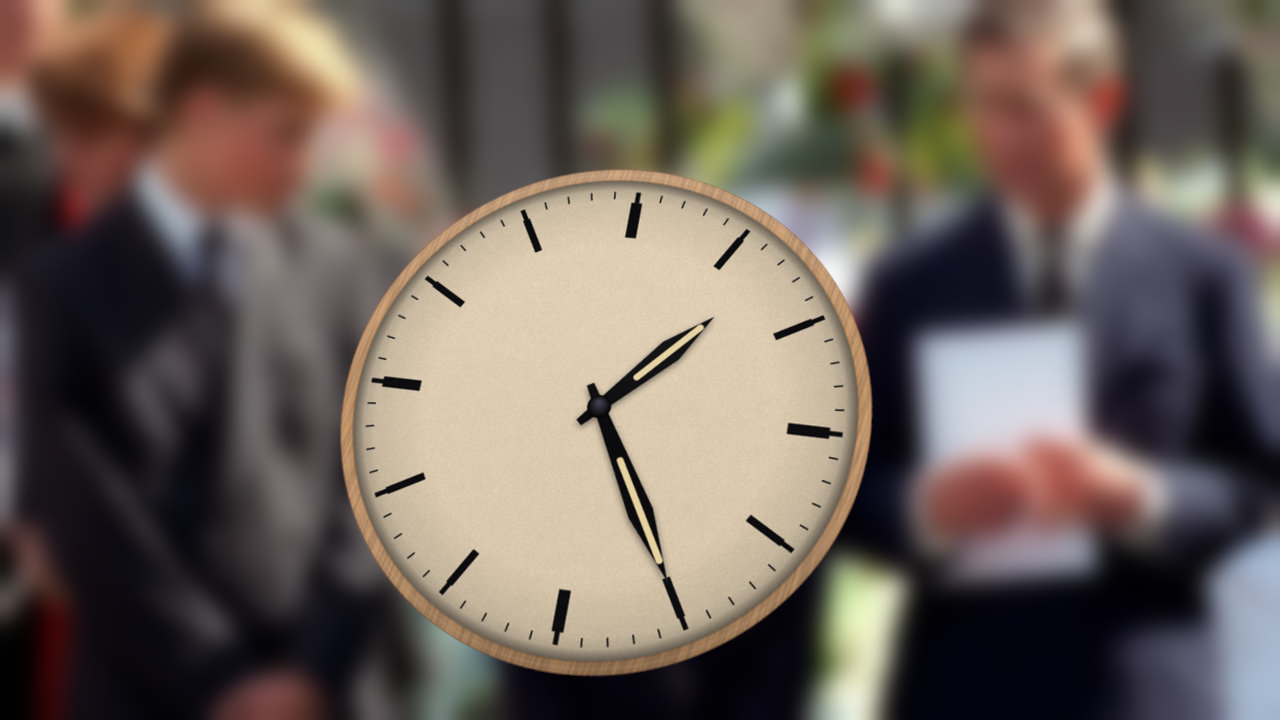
1,25
